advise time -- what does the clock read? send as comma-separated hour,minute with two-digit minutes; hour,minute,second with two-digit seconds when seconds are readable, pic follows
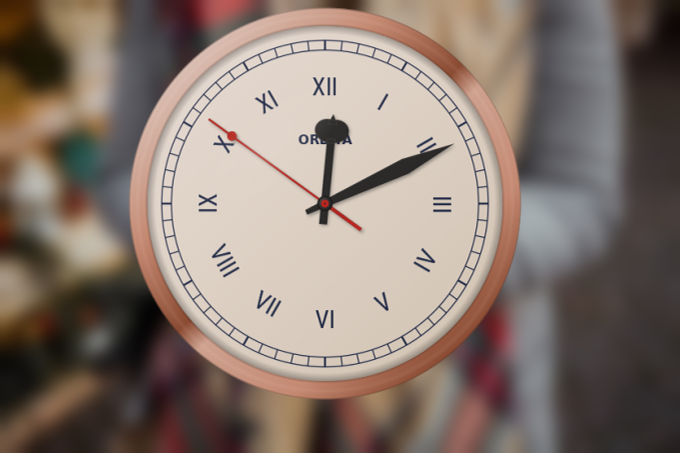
12,10,51
